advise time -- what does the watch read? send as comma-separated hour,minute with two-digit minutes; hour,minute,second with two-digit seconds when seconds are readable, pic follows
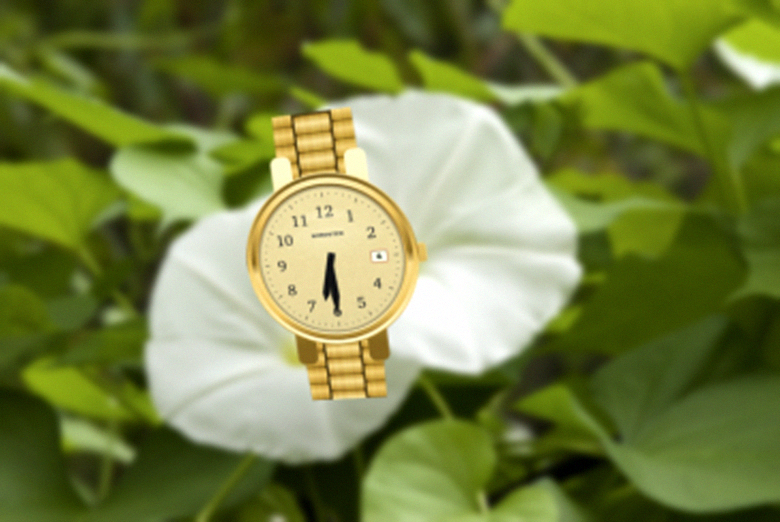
6,30
